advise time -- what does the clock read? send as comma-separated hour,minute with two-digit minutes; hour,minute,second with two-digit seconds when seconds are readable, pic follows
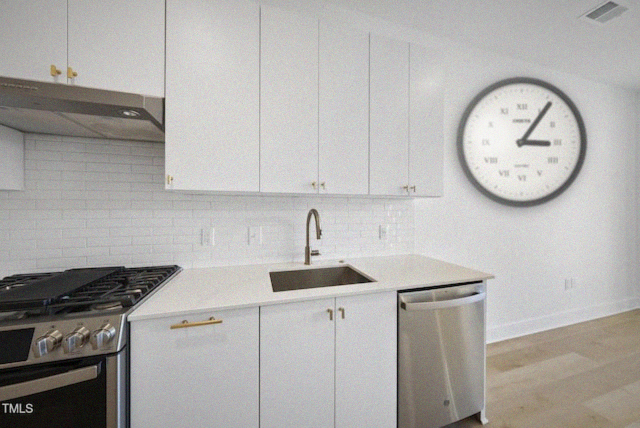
3,06
